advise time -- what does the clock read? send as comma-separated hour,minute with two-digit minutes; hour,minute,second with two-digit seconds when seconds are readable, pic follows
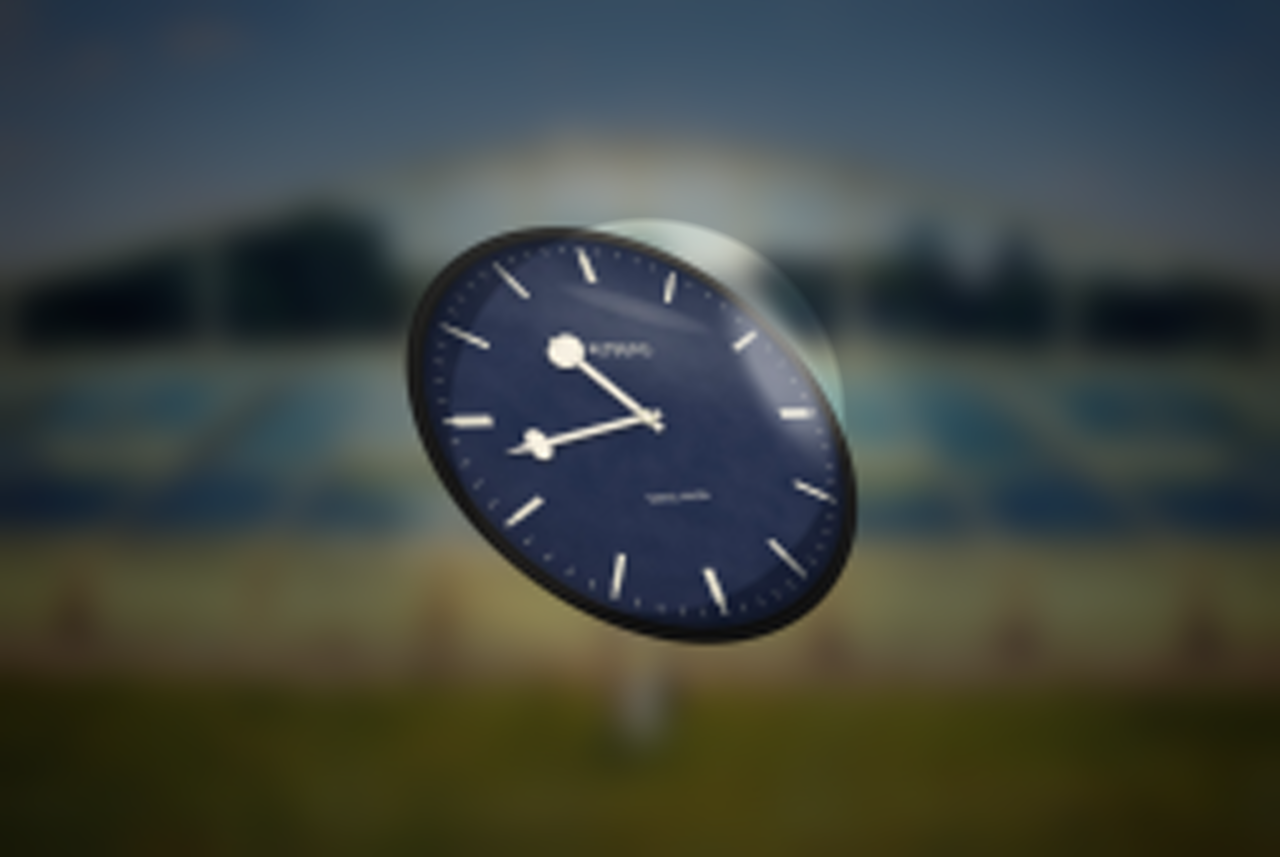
10,43
